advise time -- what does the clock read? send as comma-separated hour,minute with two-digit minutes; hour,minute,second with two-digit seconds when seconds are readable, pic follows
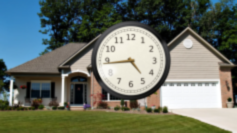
4,44
